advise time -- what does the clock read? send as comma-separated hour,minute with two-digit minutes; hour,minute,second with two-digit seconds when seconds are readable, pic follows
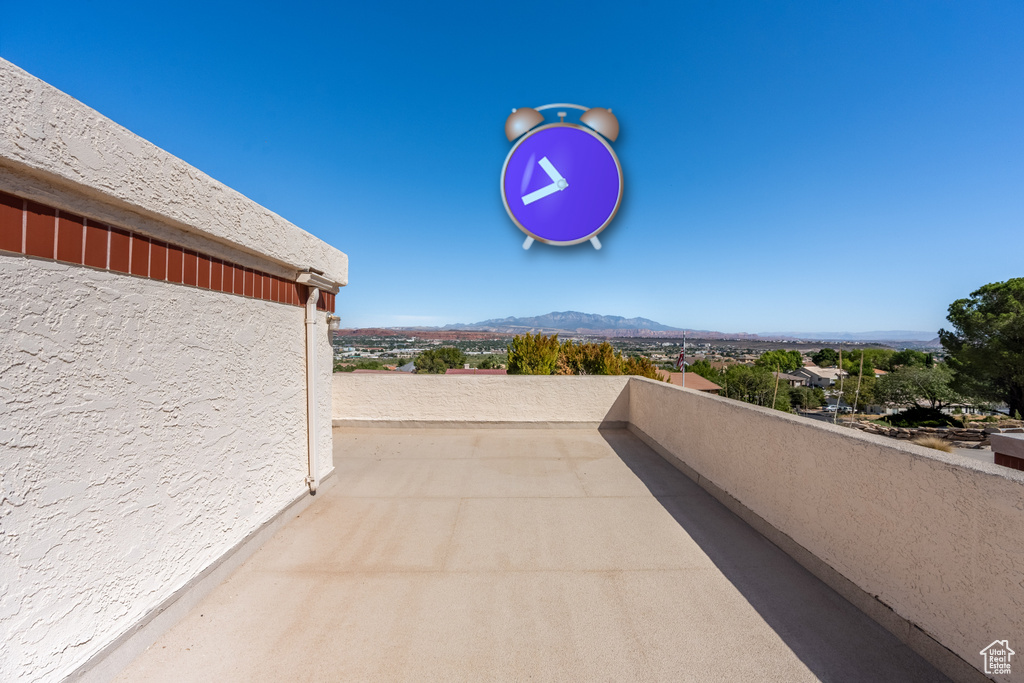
10,41
